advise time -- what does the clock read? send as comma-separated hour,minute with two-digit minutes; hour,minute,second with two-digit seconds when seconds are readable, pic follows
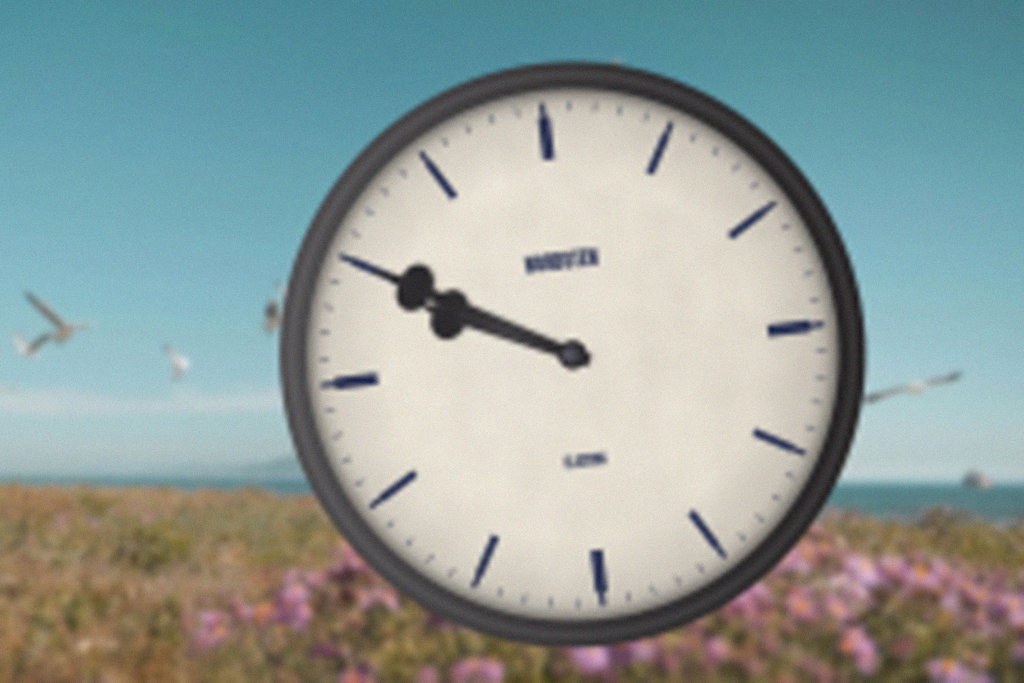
9,50
